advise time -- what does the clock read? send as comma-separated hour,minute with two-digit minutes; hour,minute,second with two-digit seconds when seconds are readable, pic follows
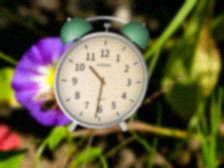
10,31
